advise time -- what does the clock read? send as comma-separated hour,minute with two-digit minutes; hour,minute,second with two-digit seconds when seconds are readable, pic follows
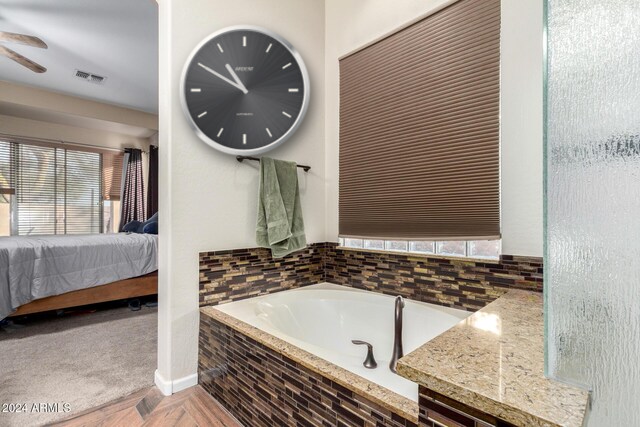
10,50
